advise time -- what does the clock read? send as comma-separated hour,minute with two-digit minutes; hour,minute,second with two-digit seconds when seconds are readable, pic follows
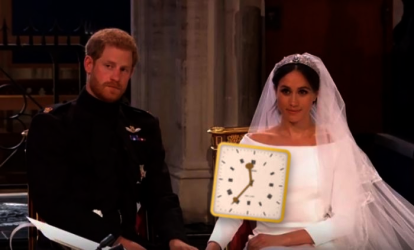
11,36
